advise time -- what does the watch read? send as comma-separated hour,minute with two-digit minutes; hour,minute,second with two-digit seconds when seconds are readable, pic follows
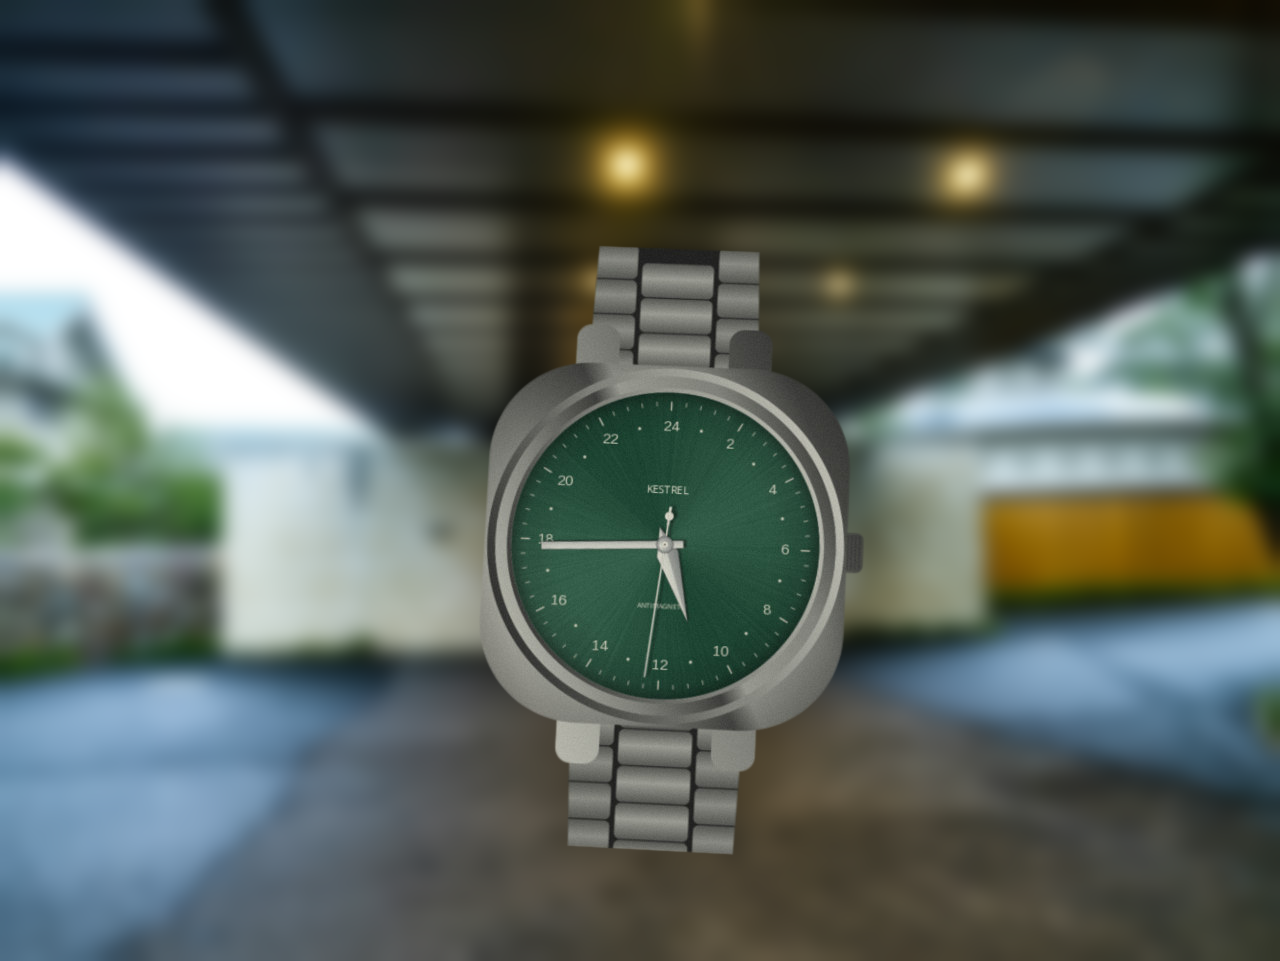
10,44,31
